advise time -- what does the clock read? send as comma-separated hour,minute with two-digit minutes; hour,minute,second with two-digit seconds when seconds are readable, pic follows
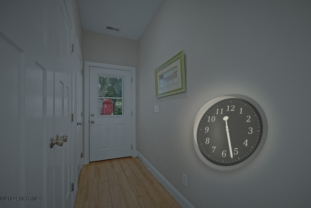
11,27
